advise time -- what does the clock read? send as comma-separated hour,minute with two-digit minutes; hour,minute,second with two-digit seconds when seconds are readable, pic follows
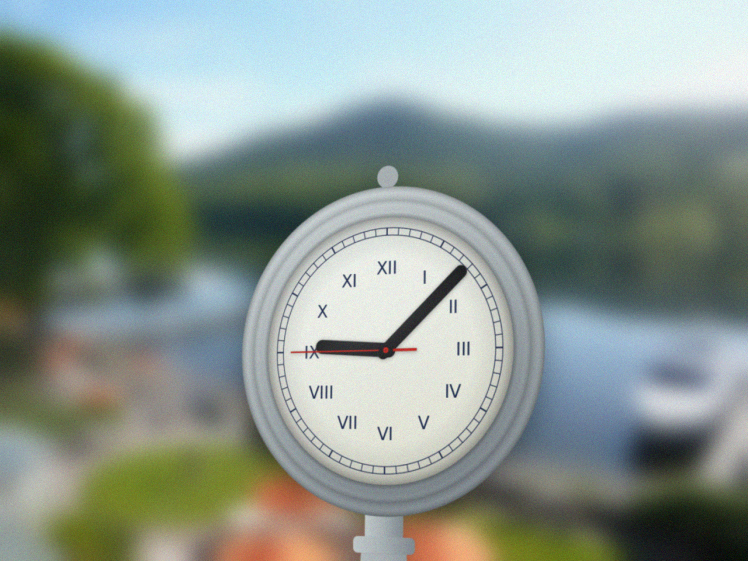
9,07,45
